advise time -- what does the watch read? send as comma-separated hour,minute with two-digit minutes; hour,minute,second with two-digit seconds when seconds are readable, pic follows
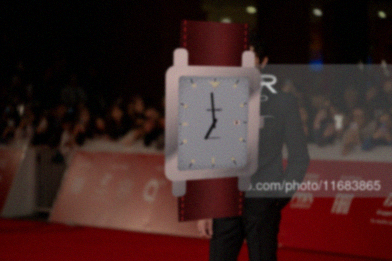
6,59
